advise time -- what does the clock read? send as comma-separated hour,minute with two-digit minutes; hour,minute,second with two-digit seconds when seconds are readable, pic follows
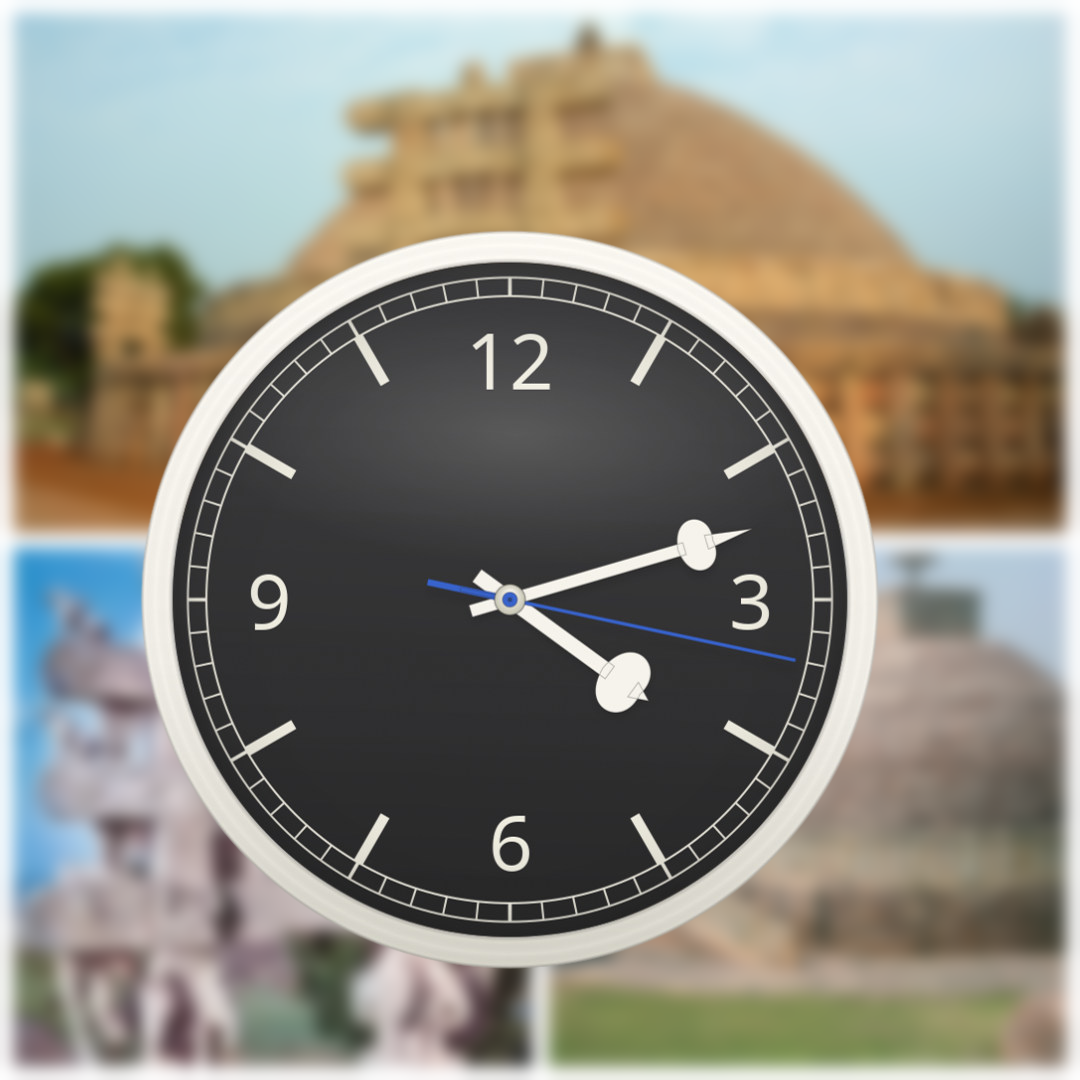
4,12,17
